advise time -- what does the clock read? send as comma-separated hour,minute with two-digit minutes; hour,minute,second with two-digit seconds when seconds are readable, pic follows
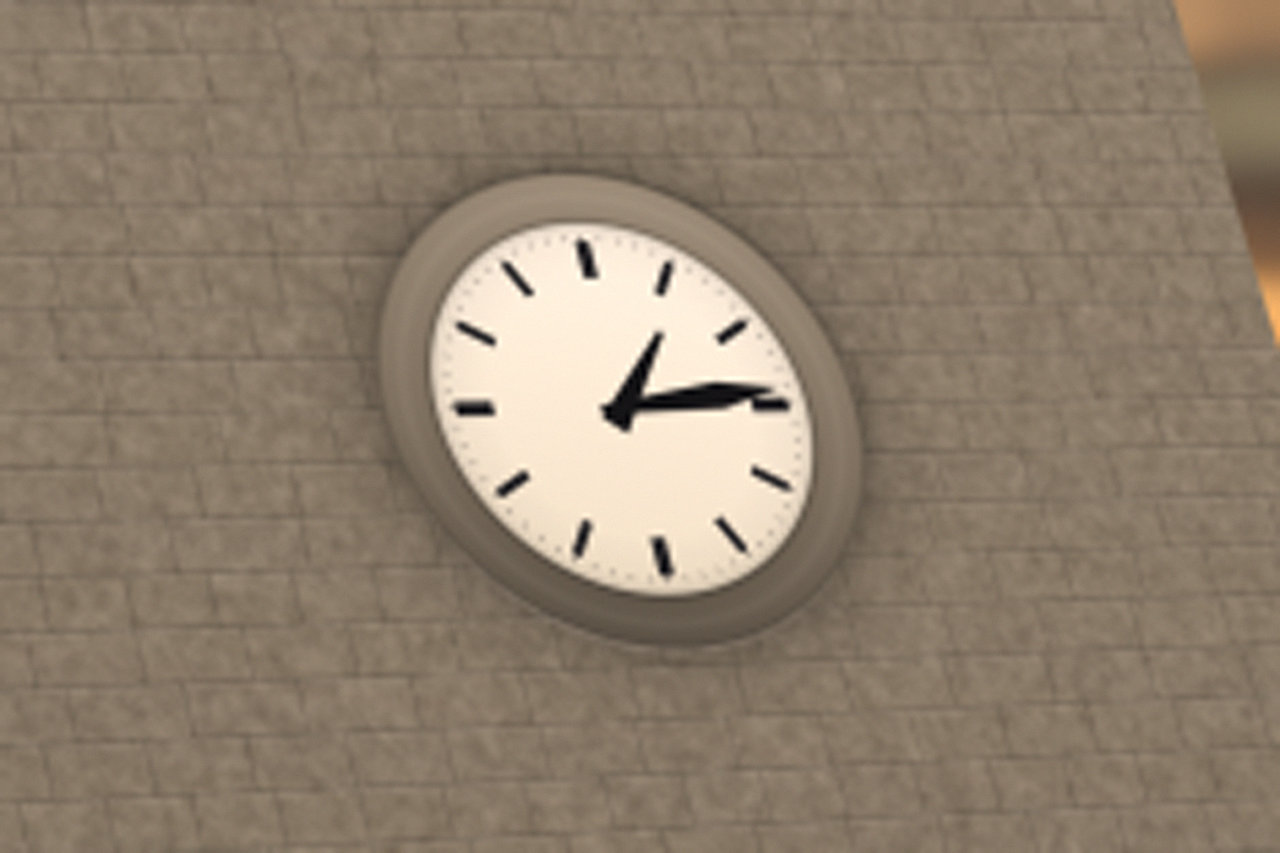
1,14
